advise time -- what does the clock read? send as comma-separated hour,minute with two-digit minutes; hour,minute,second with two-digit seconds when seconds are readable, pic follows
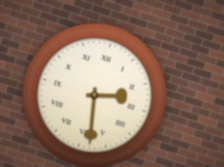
2,28
